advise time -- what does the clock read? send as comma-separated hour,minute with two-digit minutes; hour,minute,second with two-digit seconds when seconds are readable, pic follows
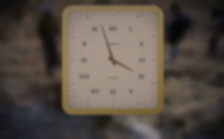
3,57
